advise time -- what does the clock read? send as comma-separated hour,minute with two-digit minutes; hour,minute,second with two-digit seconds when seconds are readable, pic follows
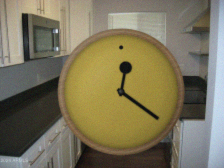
12,21
